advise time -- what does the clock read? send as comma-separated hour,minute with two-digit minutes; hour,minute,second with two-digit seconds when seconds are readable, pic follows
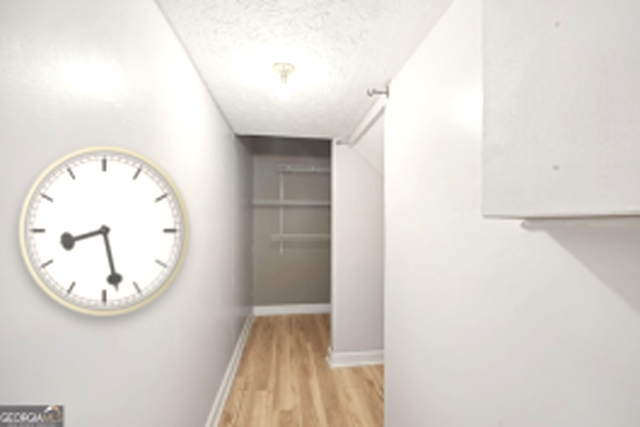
8,28
